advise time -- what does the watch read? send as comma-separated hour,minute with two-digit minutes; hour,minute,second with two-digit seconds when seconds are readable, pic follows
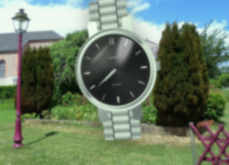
7,39
